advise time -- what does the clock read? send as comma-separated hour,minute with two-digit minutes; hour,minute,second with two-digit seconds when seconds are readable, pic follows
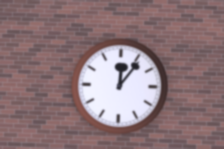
12,06
